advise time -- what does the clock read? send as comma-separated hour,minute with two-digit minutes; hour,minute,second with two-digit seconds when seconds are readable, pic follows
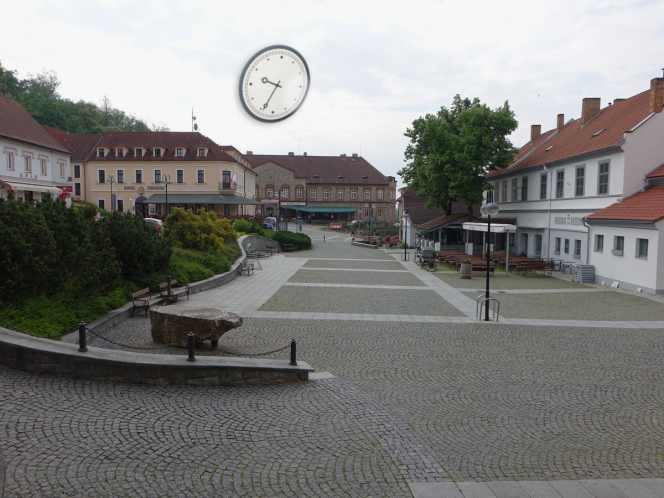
9,34
